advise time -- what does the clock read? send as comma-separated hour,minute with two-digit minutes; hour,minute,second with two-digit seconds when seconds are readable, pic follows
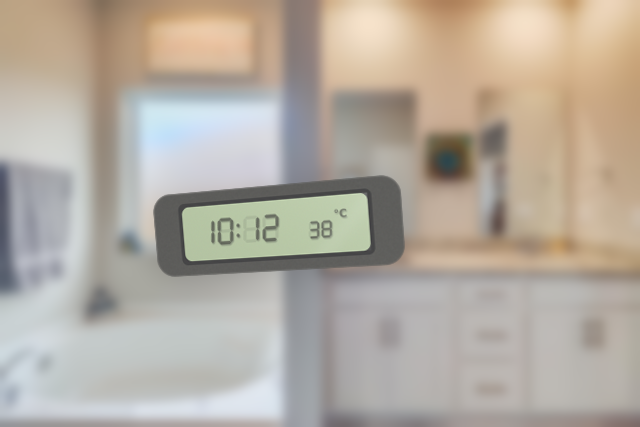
10,12
